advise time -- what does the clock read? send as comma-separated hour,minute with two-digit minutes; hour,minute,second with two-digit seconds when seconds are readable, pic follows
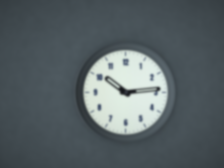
10,14
